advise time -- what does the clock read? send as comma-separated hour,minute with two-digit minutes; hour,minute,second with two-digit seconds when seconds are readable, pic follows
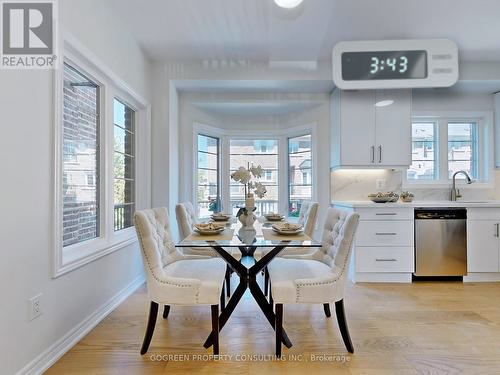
3,43
